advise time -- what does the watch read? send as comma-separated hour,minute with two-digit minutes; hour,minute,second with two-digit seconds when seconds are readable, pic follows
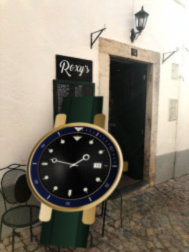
1,47
